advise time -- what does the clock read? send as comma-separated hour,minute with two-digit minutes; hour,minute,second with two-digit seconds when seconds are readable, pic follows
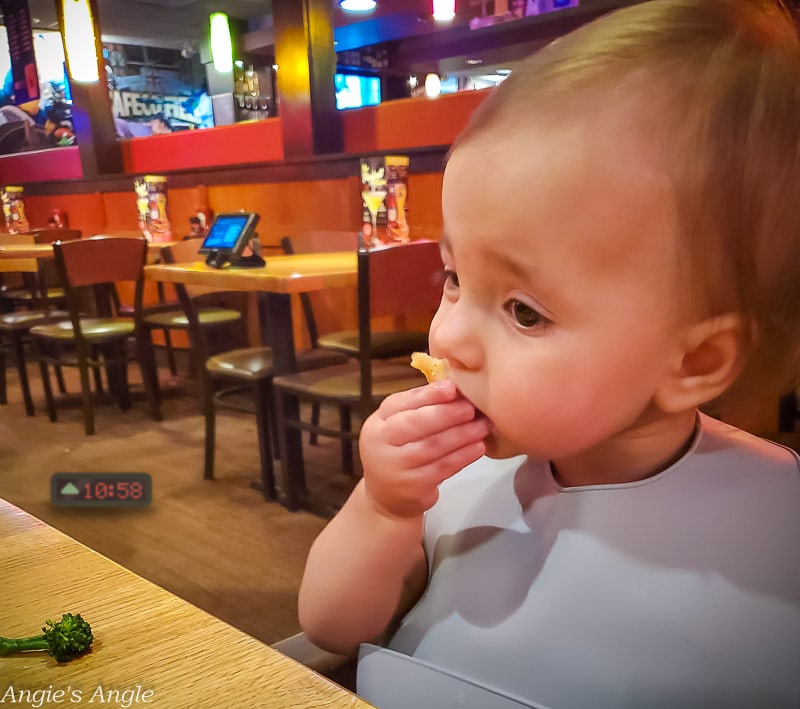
10,58
